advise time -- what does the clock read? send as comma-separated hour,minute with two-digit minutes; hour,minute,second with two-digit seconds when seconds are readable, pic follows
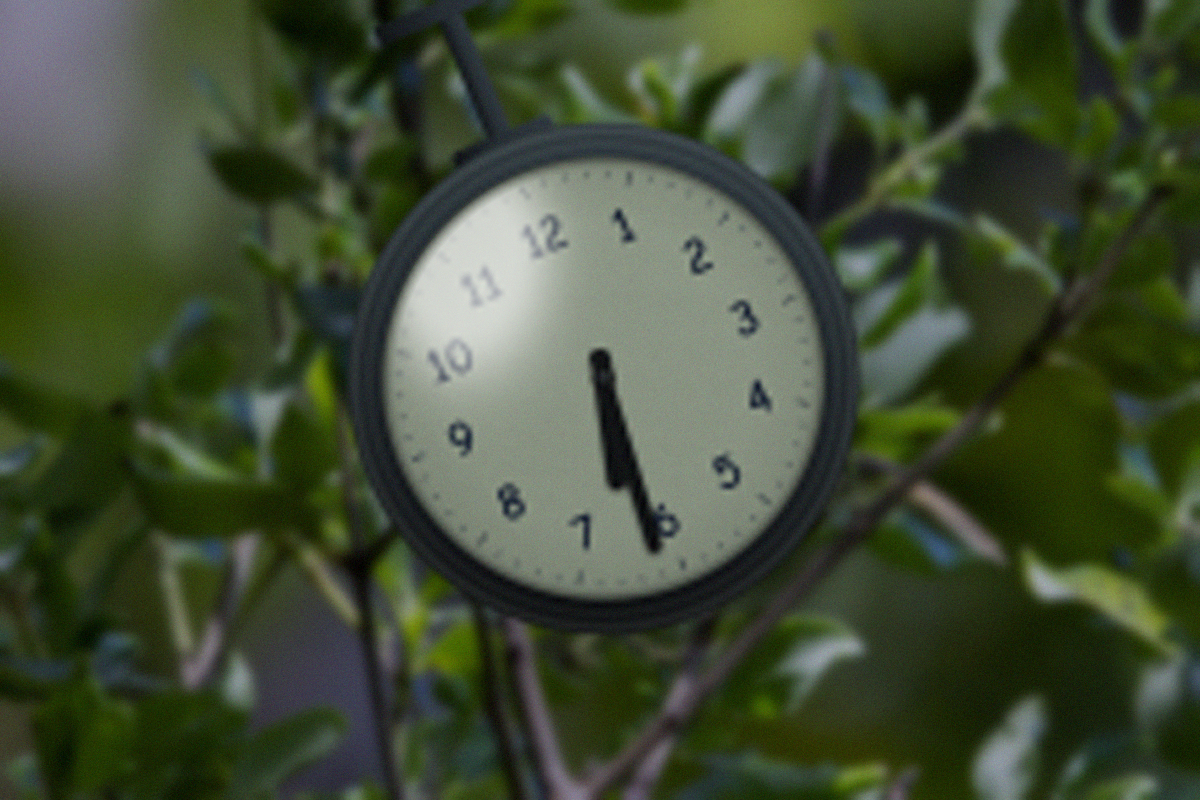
6,31
